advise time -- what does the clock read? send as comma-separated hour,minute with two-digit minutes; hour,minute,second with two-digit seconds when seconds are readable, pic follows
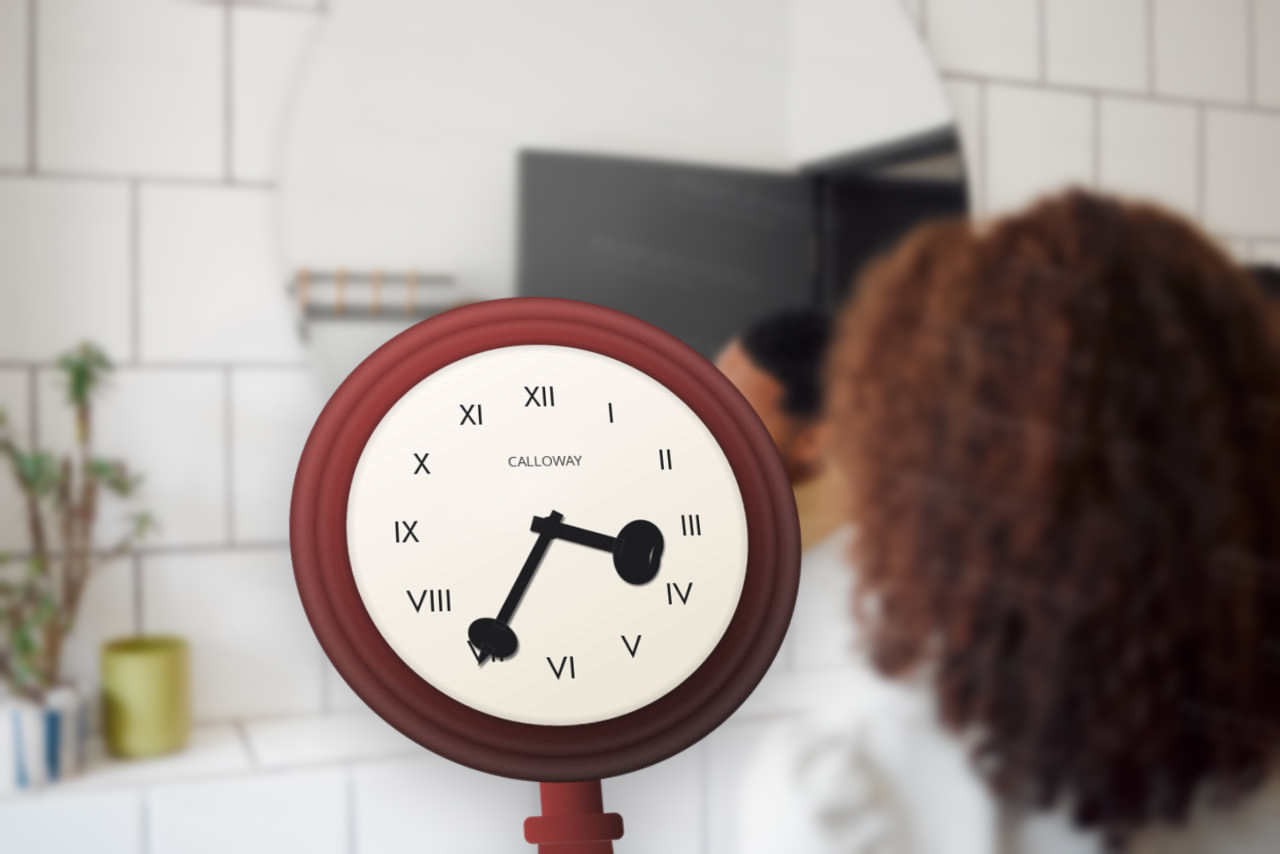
3,35
